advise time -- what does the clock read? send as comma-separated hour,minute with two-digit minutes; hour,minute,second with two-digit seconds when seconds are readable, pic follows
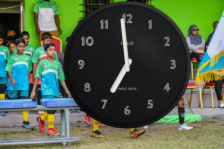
6,59
